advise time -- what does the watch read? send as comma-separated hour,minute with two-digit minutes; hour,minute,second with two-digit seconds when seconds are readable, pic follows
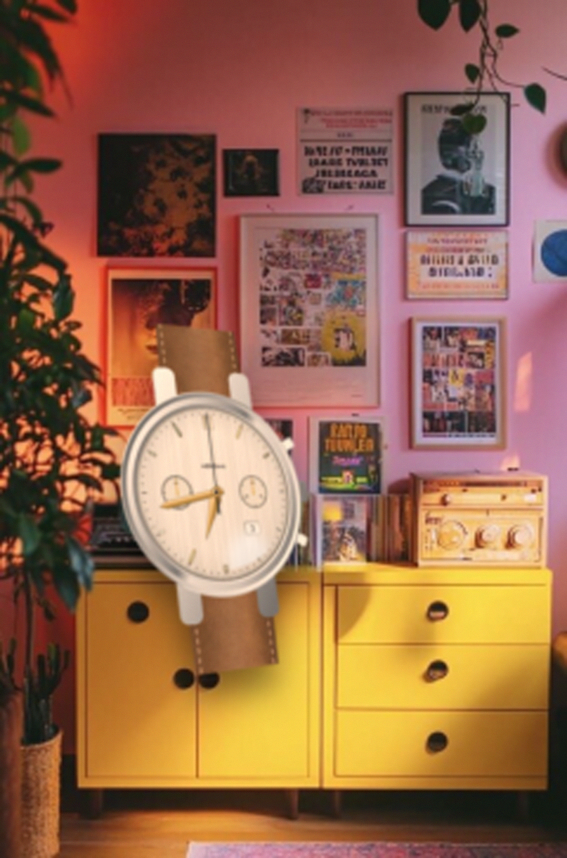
6,43
